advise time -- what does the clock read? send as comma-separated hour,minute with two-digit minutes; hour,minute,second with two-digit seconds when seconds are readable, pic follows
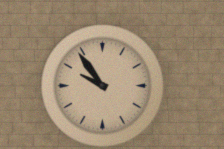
9,54
